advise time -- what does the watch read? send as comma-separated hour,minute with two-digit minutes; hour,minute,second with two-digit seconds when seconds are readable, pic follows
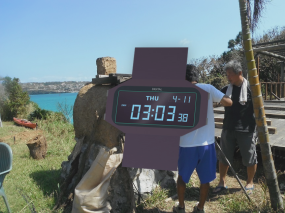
3,03,38
